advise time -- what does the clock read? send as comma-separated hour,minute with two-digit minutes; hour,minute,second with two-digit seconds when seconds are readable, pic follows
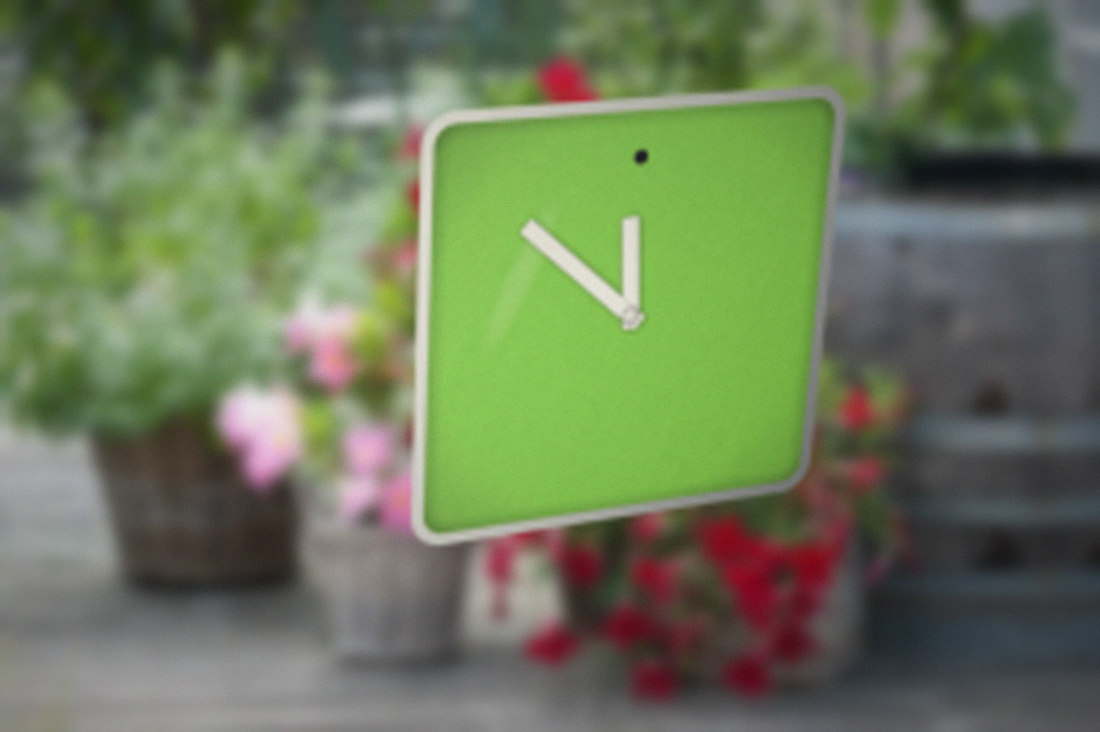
11,52
